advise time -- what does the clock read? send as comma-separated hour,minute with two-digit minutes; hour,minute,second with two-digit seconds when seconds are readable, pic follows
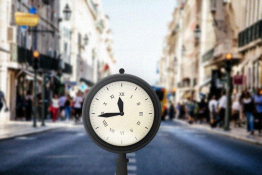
11,44
